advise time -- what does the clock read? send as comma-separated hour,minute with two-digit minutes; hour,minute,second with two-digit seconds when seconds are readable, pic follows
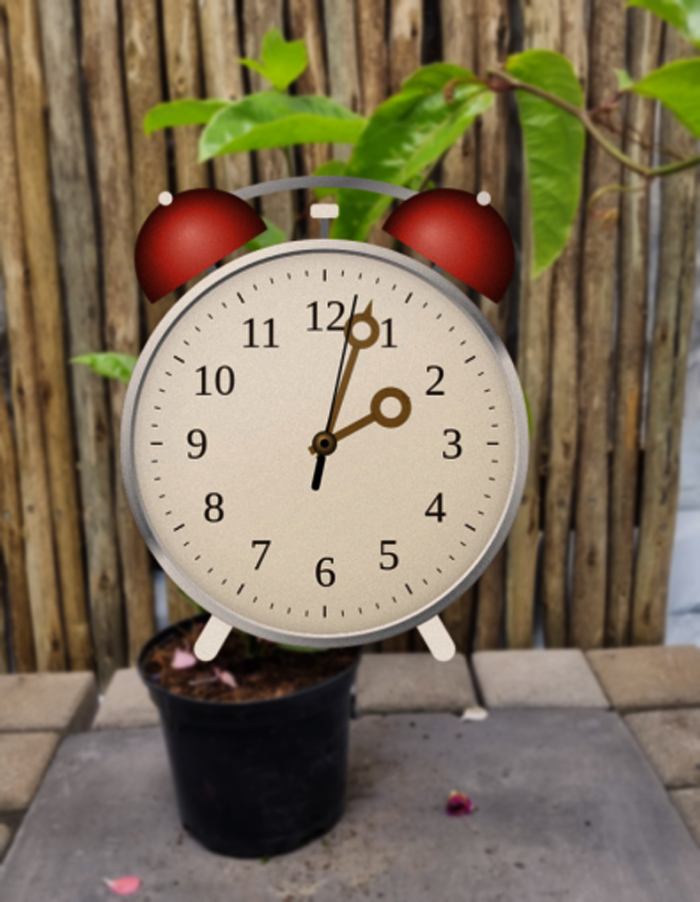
2,03,02
